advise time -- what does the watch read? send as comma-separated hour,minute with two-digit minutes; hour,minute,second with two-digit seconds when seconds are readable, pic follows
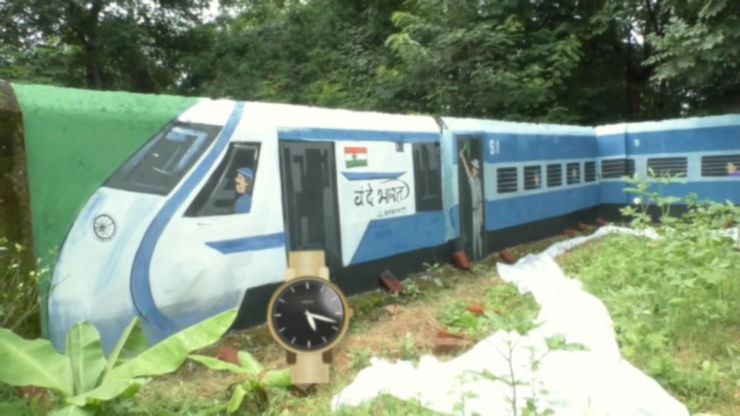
5,18
